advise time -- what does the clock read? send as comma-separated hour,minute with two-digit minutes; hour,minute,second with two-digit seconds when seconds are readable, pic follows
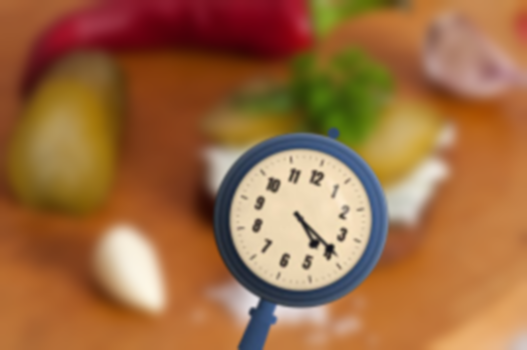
4,19
